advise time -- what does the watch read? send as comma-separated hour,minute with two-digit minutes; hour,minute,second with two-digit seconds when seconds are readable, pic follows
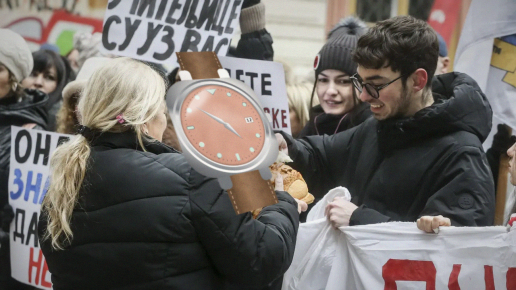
4,52
